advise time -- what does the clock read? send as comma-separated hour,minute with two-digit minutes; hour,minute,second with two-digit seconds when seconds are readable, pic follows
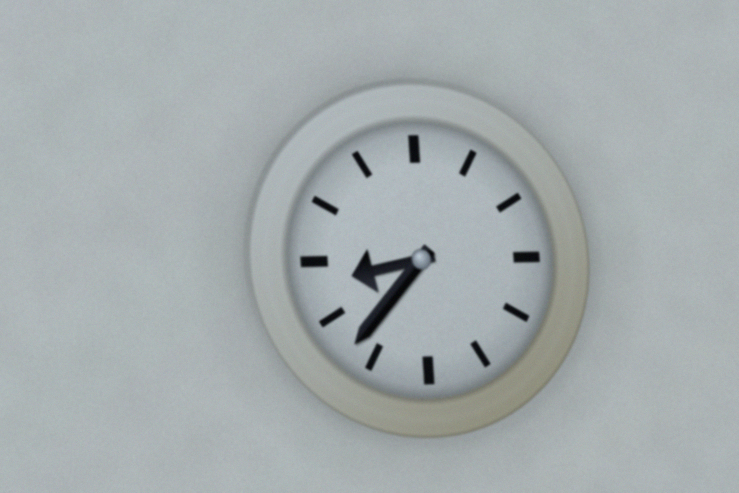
8,37
